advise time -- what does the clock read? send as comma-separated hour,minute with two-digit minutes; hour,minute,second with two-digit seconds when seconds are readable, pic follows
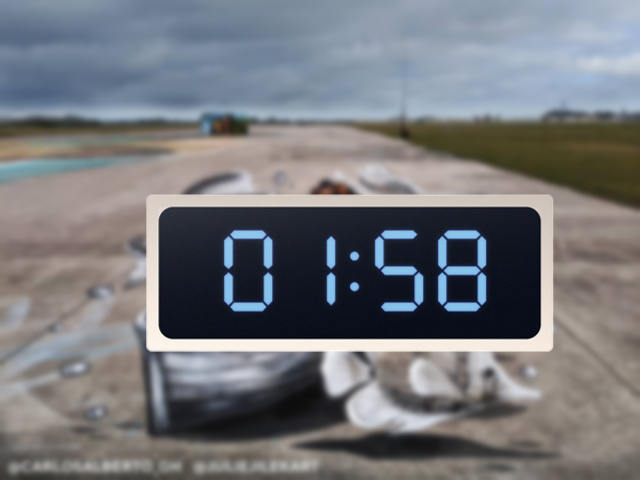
1,58
